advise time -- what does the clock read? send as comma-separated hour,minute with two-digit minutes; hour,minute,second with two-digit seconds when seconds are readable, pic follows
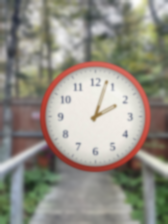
2,03
